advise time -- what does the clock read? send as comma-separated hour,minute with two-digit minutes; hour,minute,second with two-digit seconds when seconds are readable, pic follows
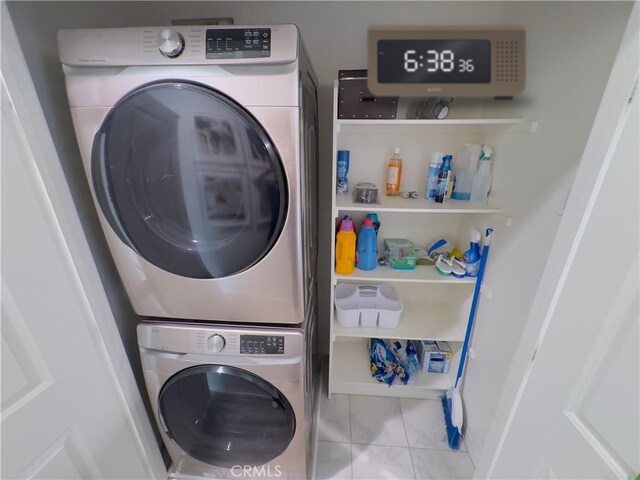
6,38,36
